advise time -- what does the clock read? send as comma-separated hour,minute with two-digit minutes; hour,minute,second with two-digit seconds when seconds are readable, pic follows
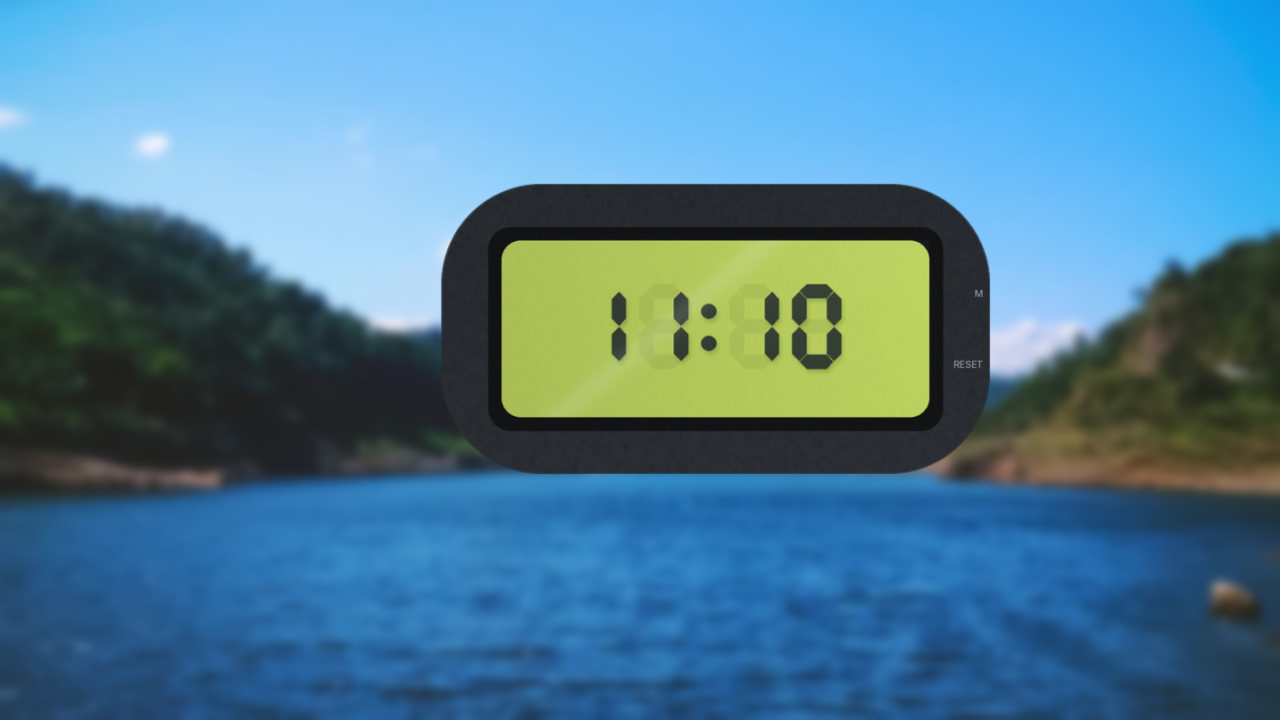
11,10
